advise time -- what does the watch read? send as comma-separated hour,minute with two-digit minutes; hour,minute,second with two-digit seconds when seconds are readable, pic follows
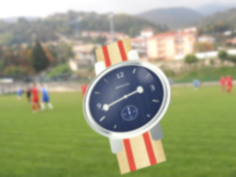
2,43
